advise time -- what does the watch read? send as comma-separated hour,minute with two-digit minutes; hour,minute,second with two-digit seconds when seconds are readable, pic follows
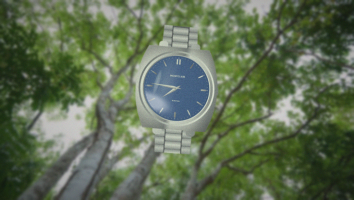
7,46
